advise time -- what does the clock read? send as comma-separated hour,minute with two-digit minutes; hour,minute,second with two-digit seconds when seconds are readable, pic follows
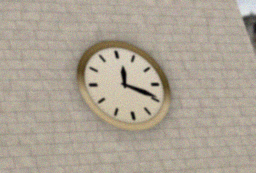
12,19
